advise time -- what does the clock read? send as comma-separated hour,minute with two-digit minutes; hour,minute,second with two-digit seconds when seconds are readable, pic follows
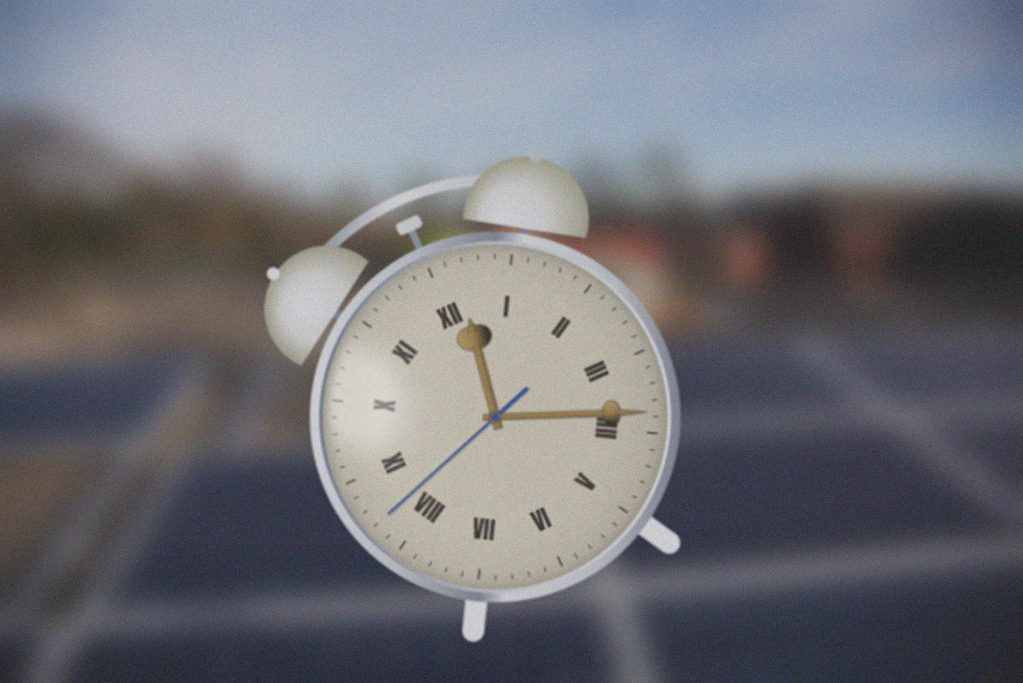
12,18,42
